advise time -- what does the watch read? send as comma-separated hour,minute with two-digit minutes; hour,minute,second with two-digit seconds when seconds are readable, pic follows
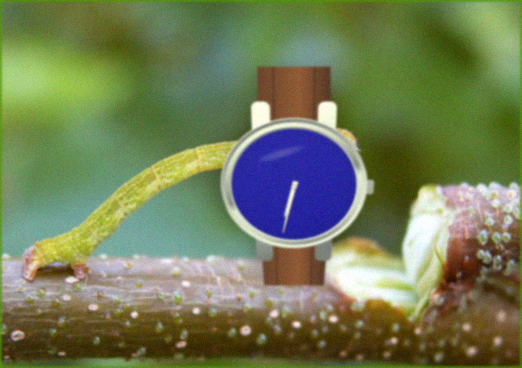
6,32
